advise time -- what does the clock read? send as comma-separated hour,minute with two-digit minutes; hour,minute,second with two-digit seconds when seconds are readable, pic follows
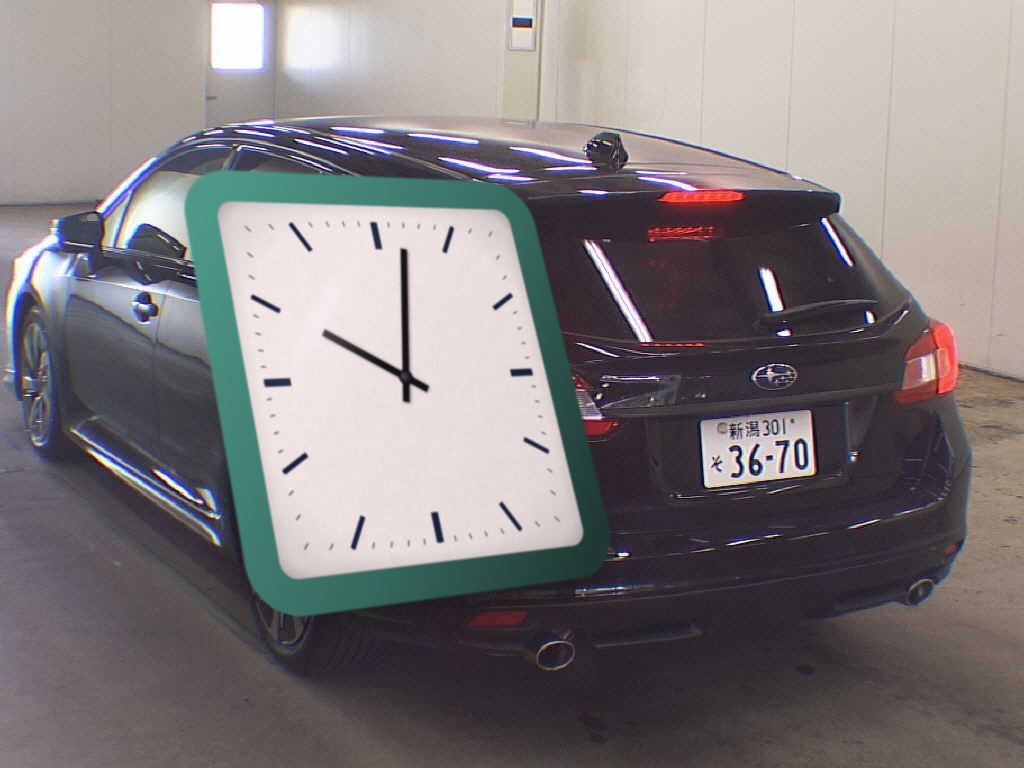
10,02
